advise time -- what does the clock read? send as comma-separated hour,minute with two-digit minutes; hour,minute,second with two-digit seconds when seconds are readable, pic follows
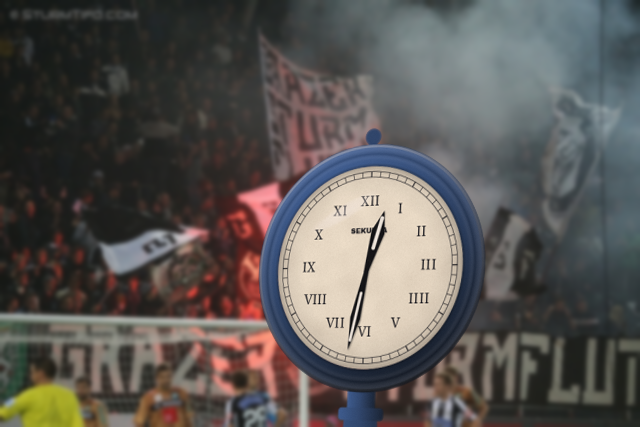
12,32
